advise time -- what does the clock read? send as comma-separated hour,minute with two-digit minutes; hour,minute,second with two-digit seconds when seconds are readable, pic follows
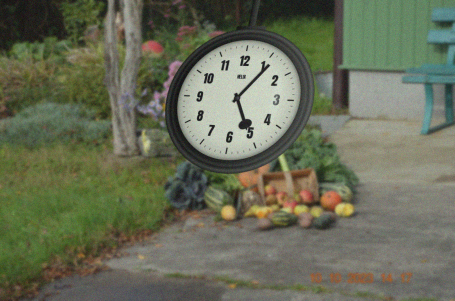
5,06
